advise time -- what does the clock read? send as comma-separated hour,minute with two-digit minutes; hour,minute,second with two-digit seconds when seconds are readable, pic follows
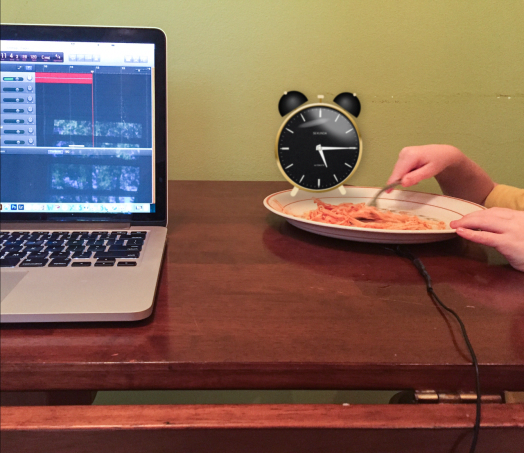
5,15
